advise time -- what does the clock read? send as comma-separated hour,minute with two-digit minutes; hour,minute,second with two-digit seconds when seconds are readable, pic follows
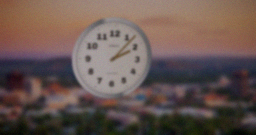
2,07
